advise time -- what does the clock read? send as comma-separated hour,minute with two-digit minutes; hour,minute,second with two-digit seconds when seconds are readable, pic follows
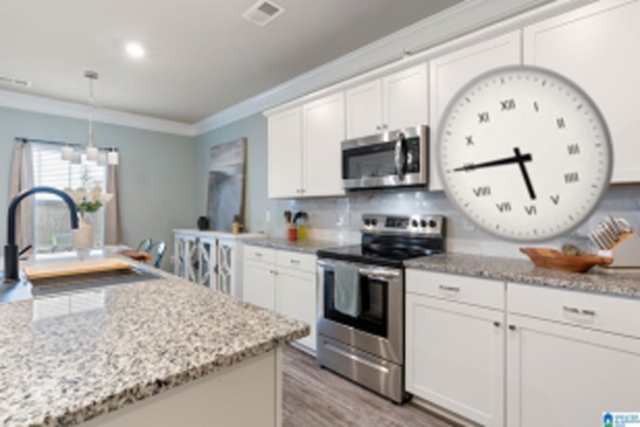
5,45
